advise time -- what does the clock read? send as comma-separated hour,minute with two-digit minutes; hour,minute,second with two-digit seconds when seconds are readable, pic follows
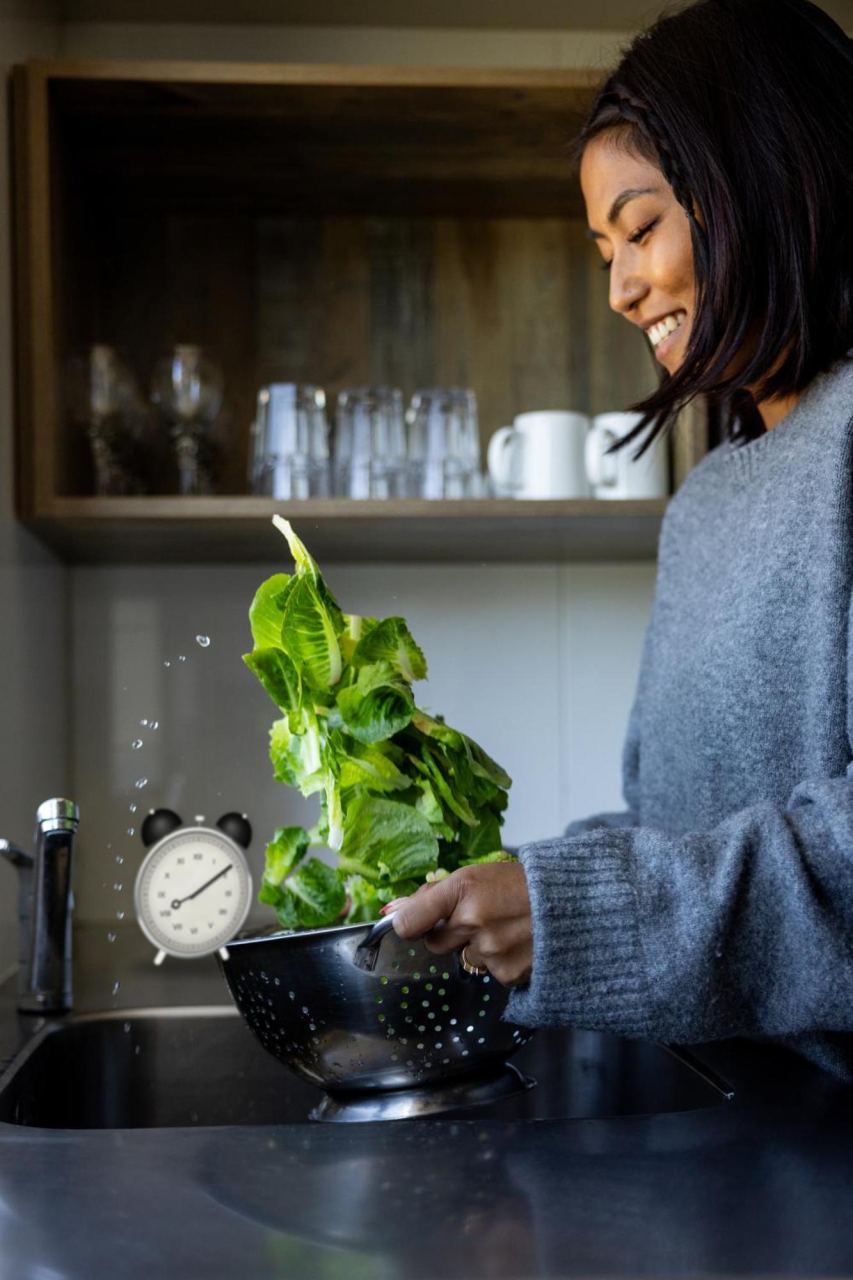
8,09
